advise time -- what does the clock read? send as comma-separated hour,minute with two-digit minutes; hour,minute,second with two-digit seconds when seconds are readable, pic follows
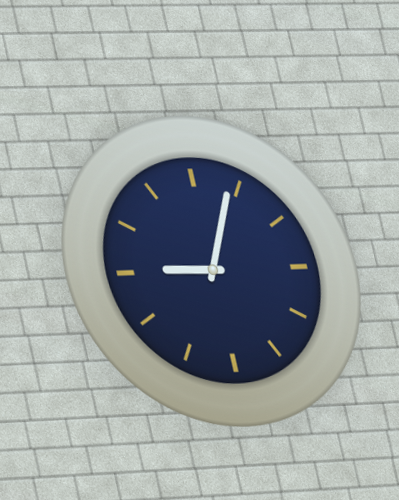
9,04
